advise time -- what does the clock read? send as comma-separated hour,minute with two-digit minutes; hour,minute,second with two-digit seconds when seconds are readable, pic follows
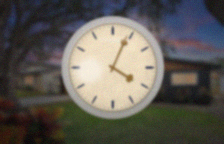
4,04
